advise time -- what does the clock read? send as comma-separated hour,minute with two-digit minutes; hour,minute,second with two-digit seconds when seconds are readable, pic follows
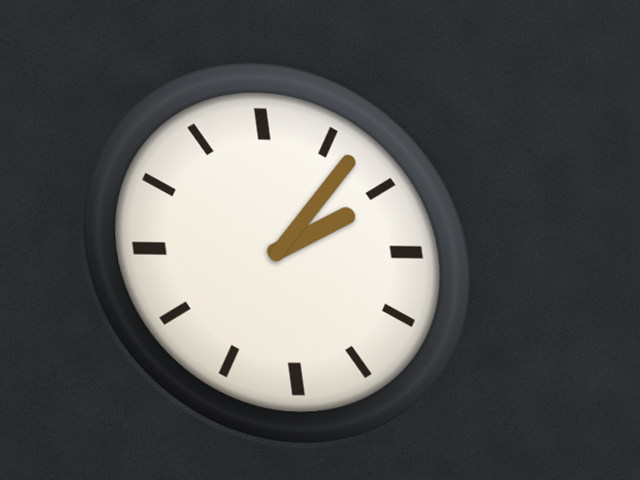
2,07
